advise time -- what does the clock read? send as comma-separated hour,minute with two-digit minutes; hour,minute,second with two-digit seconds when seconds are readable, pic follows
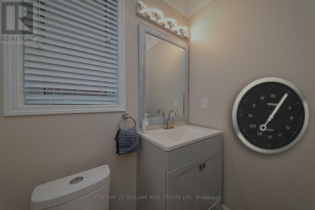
7,05
